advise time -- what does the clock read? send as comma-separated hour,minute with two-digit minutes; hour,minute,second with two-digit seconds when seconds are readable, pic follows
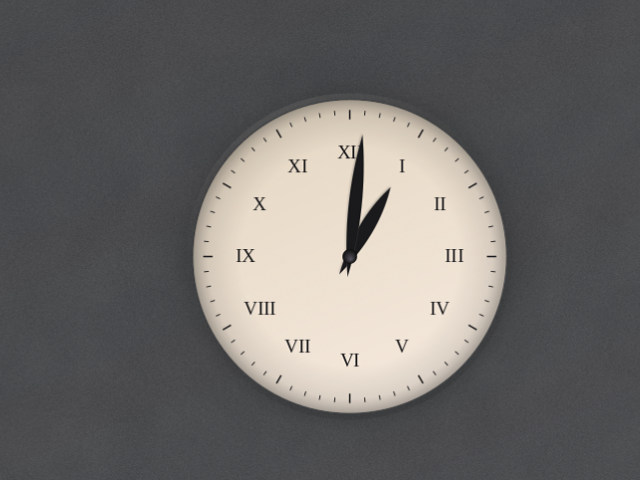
1,01
